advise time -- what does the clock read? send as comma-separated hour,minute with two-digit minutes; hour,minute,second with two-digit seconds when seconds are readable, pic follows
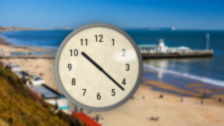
10,22
